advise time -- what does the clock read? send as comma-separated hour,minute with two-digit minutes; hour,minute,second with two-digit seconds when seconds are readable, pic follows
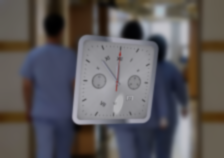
11,53
